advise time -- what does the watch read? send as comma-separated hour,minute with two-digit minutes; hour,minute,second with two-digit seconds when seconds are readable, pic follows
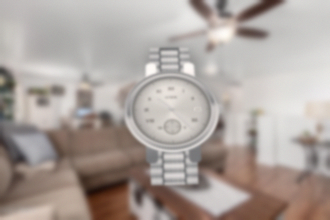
10,23
